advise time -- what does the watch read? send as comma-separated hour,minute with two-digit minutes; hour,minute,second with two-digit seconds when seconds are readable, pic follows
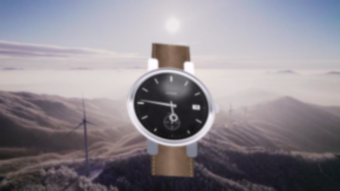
5,46
